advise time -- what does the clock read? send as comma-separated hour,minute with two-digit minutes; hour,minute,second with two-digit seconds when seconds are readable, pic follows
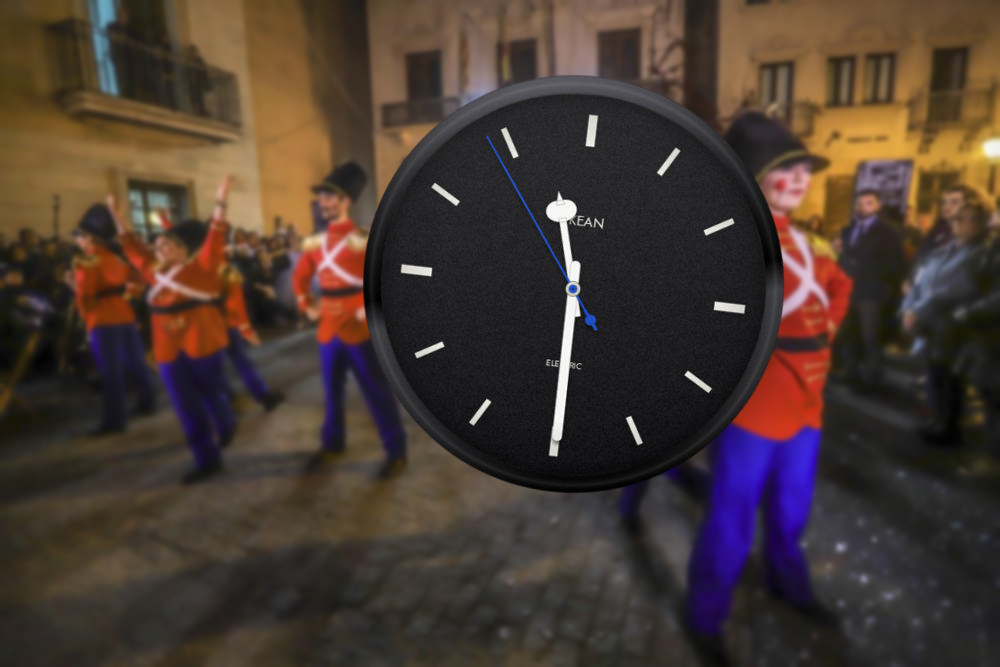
11,29,54
